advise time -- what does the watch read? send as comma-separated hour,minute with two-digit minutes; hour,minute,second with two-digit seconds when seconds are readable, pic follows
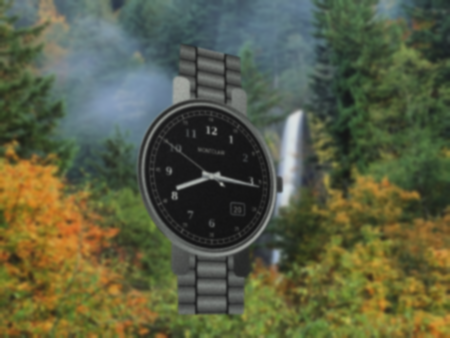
8,15,50
